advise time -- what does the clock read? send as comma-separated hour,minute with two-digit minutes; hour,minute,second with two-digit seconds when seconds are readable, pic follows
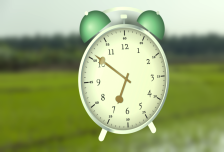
6,51
